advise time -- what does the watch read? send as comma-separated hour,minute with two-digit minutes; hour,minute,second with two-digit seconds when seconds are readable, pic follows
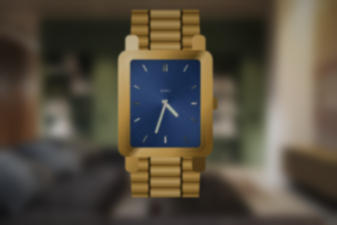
4,33
